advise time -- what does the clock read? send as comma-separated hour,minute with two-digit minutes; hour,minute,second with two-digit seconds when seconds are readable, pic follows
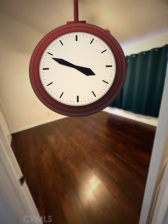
3,49
